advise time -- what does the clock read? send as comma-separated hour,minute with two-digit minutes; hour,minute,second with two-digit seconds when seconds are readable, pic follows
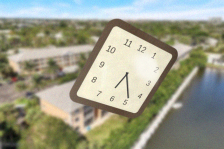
6,24
